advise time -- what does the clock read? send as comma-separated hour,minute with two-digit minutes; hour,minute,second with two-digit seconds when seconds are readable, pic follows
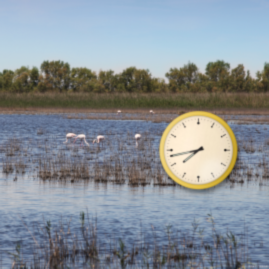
7,43
